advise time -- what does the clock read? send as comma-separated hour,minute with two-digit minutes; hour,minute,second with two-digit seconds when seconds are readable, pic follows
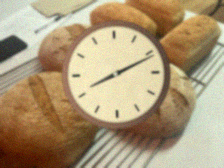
8,11
